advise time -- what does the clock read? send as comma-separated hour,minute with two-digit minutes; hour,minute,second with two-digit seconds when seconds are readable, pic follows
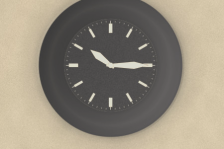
10,15
